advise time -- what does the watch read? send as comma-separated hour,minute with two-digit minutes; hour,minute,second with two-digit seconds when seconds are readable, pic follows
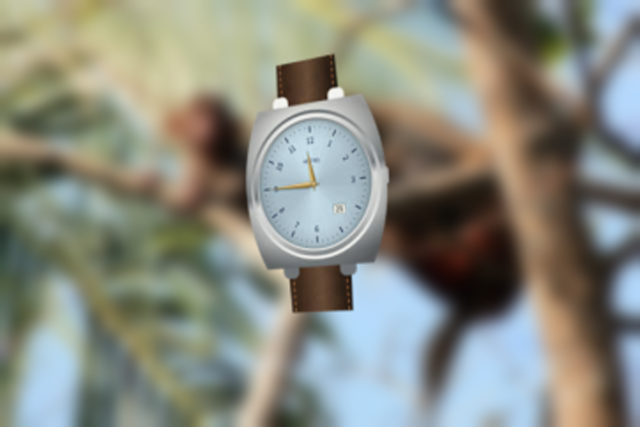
11,45
